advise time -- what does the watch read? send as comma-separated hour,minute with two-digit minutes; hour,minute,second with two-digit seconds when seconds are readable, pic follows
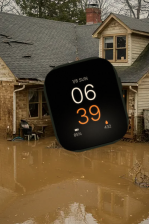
6,39
